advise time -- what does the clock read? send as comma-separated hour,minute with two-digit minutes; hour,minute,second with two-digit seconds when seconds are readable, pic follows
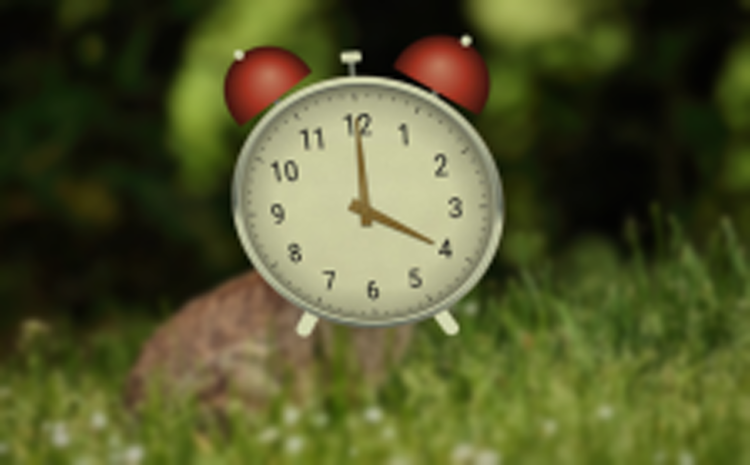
4,00
